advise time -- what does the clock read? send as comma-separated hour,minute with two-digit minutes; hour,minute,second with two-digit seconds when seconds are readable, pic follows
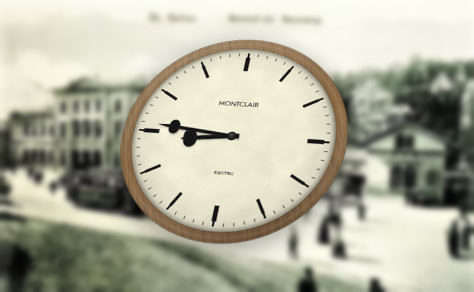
8,46
